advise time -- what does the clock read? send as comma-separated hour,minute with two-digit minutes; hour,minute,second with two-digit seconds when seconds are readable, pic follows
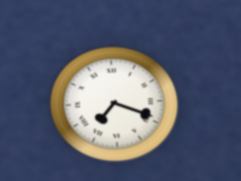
7,19
